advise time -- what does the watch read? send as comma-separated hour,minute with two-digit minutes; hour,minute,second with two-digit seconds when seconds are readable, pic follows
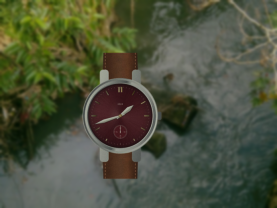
1,42
